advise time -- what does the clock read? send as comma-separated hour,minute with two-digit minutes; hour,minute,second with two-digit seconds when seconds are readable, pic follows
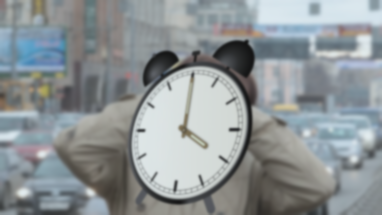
4,00
